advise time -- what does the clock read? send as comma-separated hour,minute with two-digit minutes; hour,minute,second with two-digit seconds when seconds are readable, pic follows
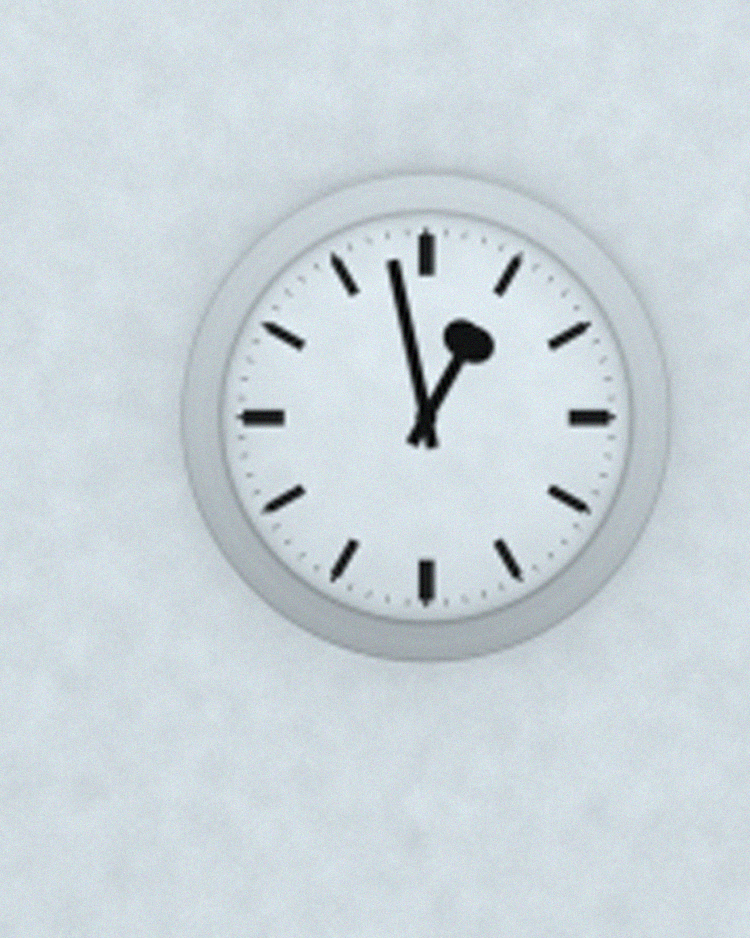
12,58
